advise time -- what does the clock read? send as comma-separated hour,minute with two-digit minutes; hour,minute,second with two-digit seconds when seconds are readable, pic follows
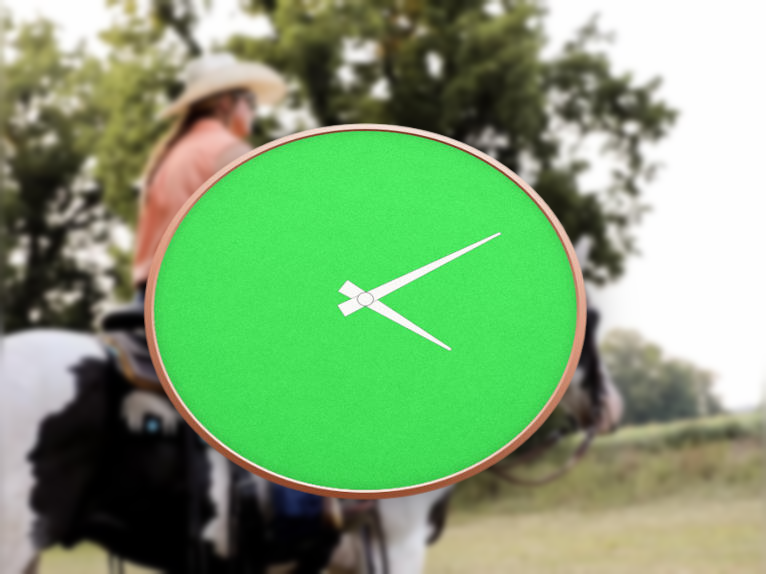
4,10
